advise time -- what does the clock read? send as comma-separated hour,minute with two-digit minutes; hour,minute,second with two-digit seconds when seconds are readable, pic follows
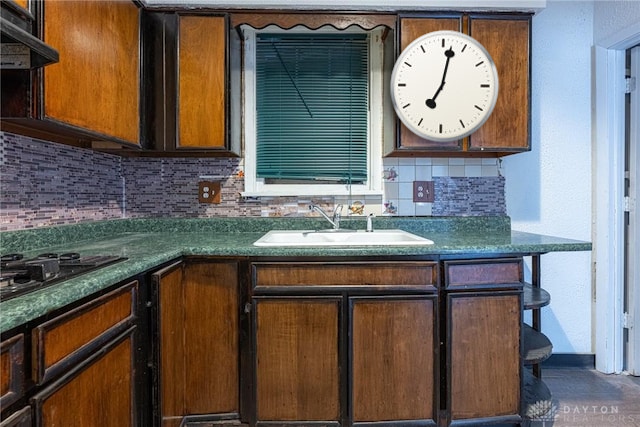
7,02
